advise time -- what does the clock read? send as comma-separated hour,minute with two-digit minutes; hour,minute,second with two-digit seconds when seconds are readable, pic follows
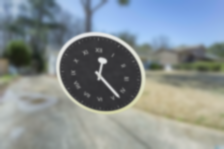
12,23
